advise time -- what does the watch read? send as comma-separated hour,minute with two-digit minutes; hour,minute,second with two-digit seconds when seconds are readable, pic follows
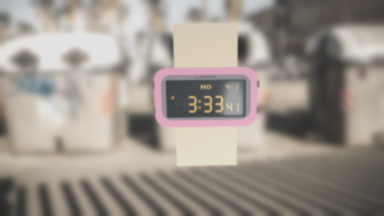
3,33,41
